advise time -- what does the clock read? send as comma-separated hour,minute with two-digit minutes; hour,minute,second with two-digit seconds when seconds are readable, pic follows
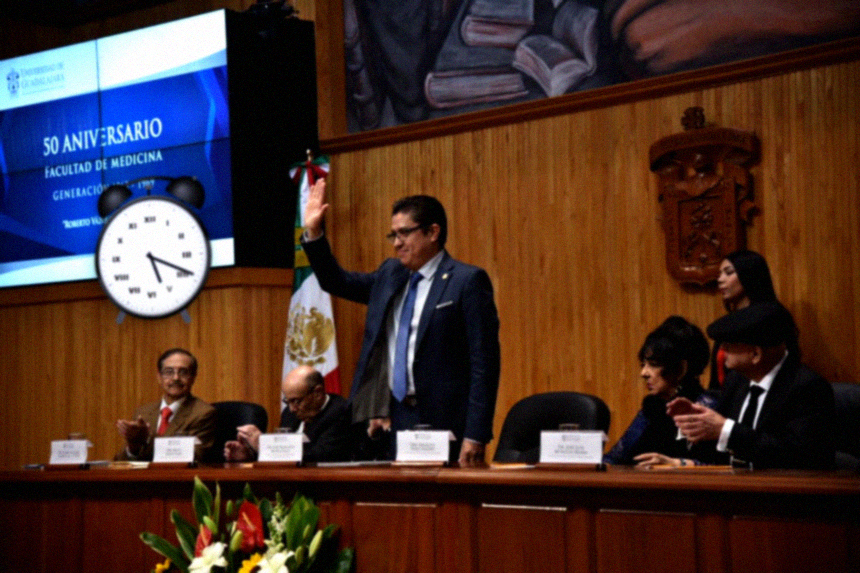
5,19
